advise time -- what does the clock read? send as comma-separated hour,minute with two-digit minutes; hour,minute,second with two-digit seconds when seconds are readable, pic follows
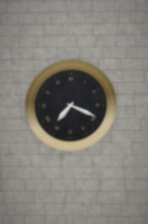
7,19
